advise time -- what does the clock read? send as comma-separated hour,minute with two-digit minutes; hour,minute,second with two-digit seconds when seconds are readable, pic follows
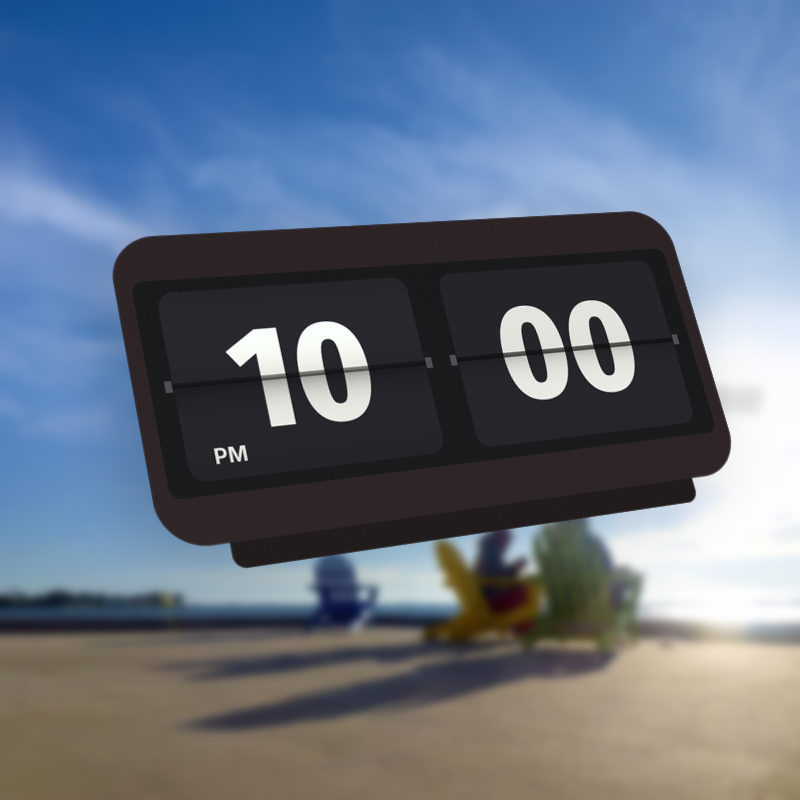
10,00
